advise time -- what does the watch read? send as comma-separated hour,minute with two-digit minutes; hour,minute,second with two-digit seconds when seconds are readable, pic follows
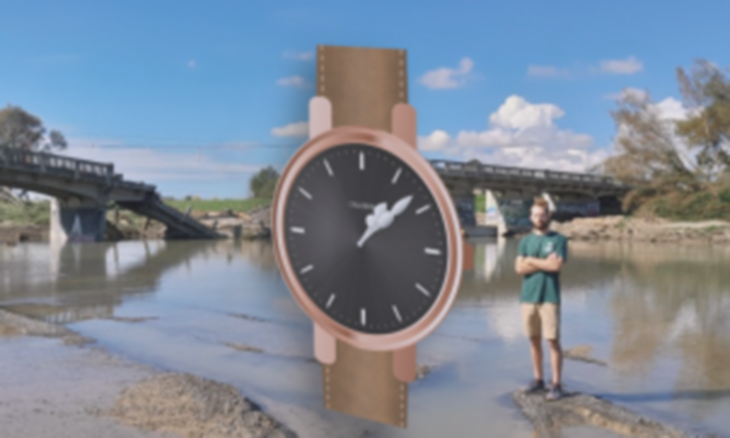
1,08
